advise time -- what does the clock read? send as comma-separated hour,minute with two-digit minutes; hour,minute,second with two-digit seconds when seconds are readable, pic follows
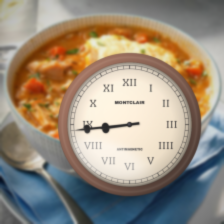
8,44
